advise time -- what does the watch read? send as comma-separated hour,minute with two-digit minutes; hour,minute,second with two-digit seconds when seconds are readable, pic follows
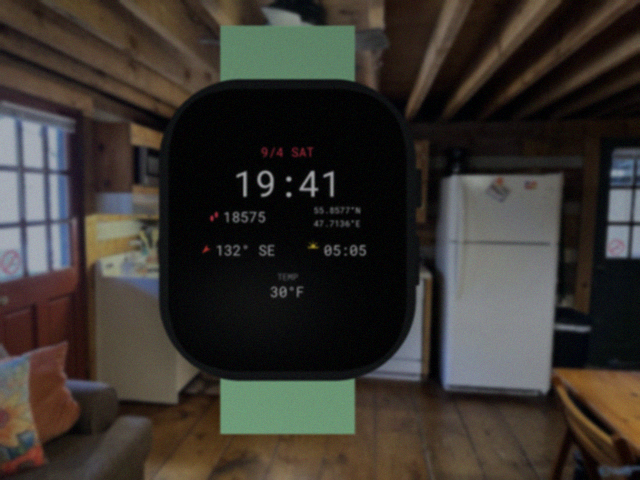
19,41
